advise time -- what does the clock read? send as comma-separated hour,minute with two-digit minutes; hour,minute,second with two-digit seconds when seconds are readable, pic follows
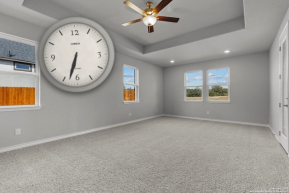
6,33
